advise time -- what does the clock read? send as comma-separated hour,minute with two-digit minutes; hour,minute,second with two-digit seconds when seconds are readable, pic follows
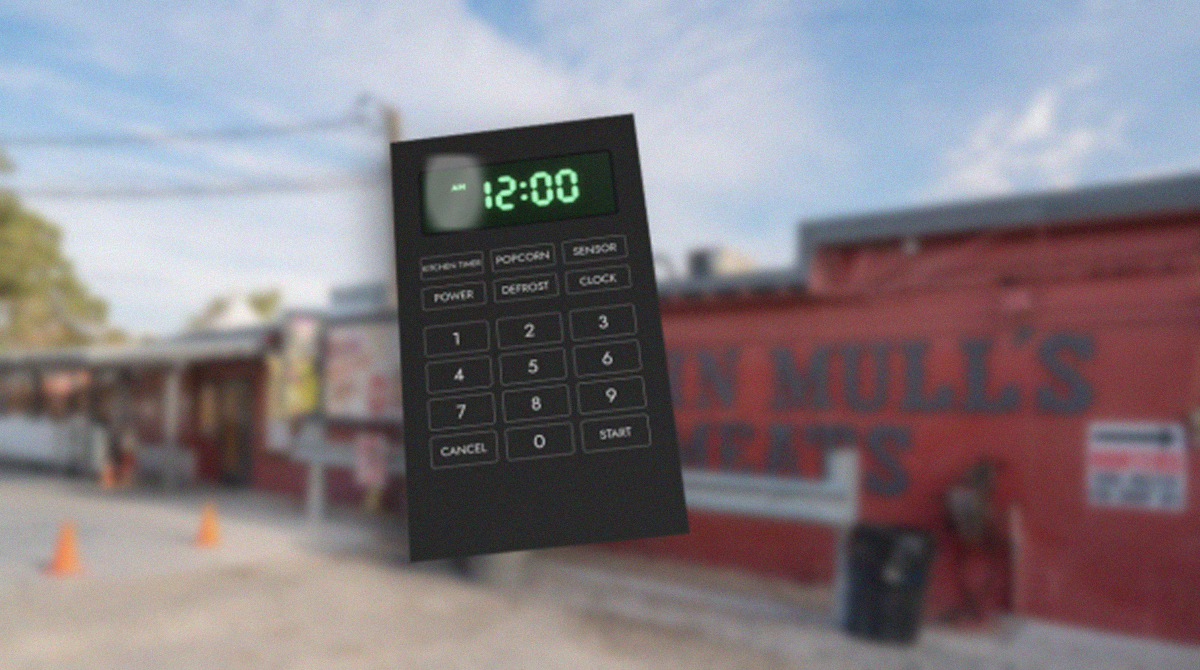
12,00
